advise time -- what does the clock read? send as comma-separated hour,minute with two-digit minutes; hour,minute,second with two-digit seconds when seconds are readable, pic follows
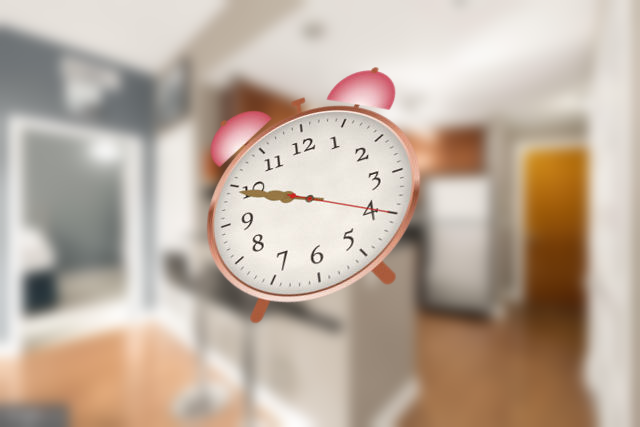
9,49,20
